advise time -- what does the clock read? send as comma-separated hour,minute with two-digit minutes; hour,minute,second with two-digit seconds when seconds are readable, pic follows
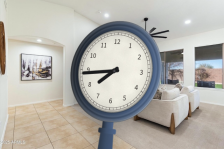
7,44
